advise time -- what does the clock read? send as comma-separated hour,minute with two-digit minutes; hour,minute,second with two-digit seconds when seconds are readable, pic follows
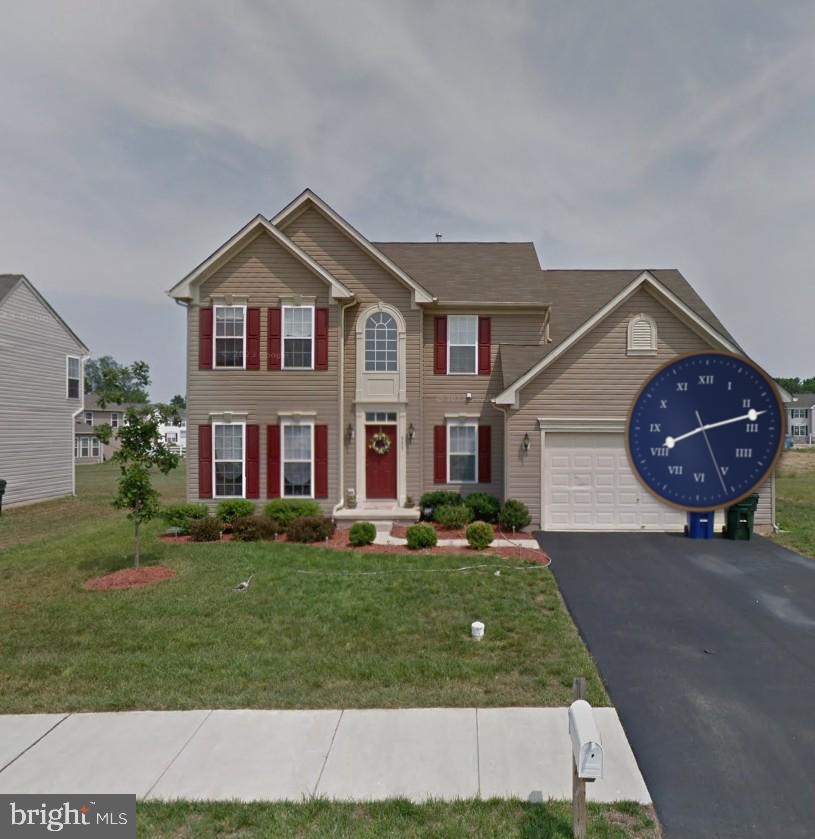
8,12,26
